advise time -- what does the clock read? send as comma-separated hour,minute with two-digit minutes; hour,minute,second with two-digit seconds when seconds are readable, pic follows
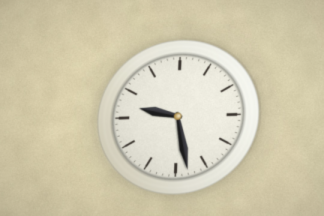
9,28
